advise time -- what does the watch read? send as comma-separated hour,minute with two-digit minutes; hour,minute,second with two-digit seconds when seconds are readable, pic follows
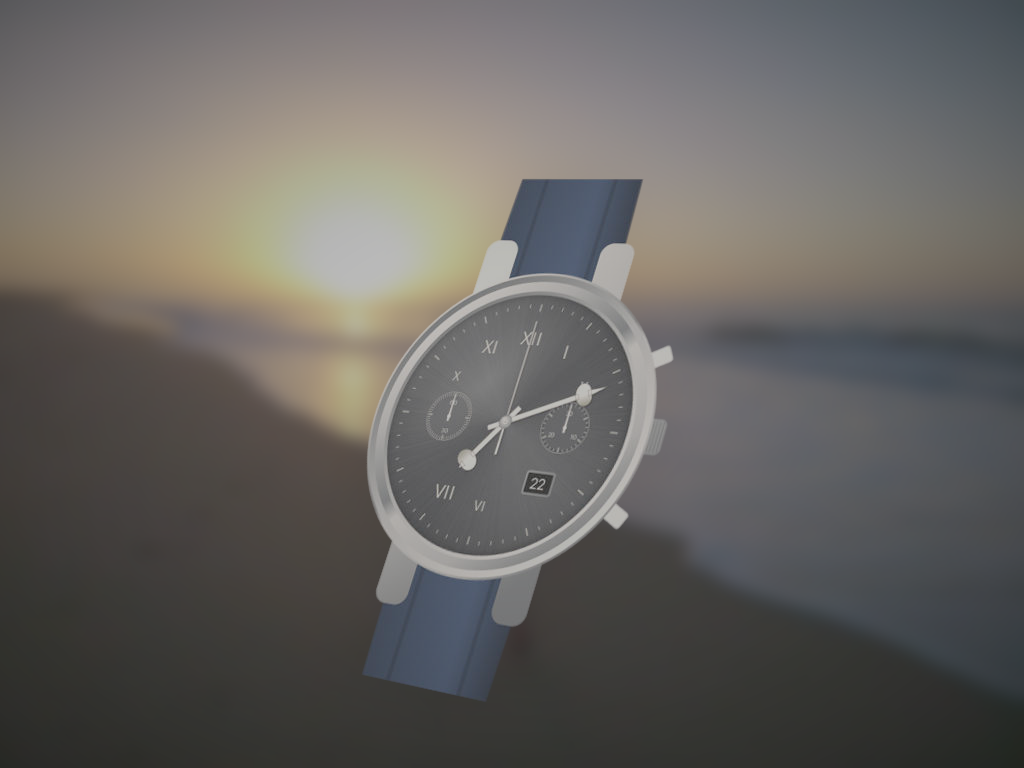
7,11
